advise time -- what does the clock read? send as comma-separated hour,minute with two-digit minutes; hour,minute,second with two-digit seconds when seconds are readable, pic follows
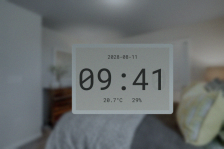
9,41
